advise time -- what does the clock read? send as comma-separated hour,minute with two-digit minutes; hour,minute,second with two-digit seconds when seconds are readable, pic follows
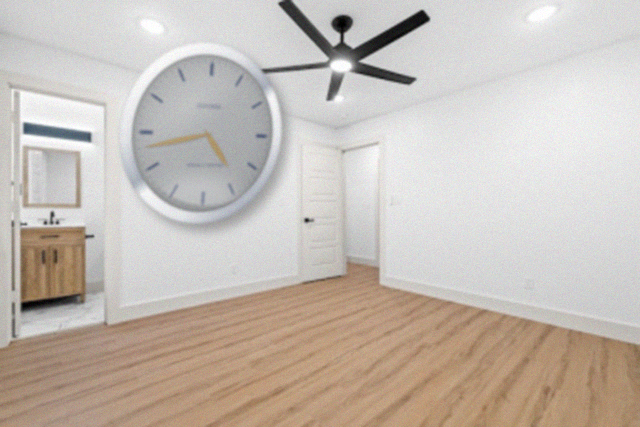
4,43
